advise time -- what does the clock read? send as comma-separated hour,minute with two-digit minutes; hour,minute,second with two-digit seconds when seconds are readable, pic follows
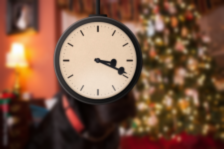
3,19
